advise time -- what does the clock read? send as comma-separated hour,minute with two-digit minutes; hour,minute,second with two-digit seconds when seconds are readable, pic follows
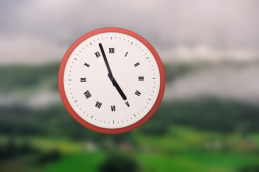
4,57
